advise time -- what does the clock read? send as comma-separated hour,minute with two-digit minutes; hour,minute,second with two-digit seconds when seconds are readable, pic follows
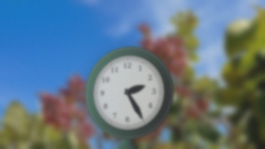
2,25
